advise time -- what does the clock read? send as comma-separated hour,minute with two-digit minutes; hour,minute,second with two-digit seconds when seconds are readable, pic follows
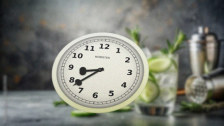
8,38
